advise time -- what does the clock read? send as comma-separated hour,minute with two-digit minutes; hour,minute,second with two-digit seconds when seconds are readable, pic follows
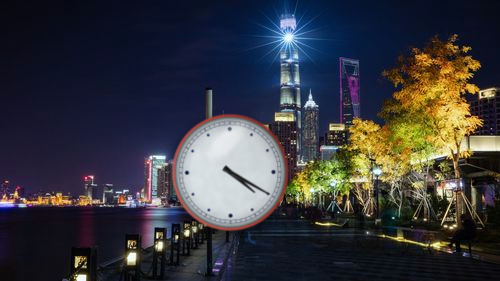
4,20
